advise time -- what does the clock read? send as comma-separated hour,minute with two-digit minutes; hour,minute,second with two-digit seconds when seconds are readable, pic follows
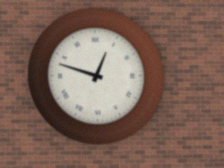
12,48
